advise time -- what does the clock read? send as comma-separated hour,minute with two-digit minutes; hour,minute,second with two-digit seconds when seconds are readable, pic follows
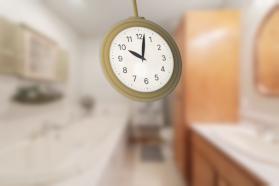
10,02
